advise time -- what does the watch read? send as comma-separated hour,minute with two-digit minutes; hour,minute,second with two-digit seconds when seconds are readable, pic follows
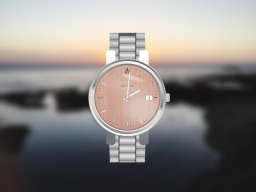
2,01
